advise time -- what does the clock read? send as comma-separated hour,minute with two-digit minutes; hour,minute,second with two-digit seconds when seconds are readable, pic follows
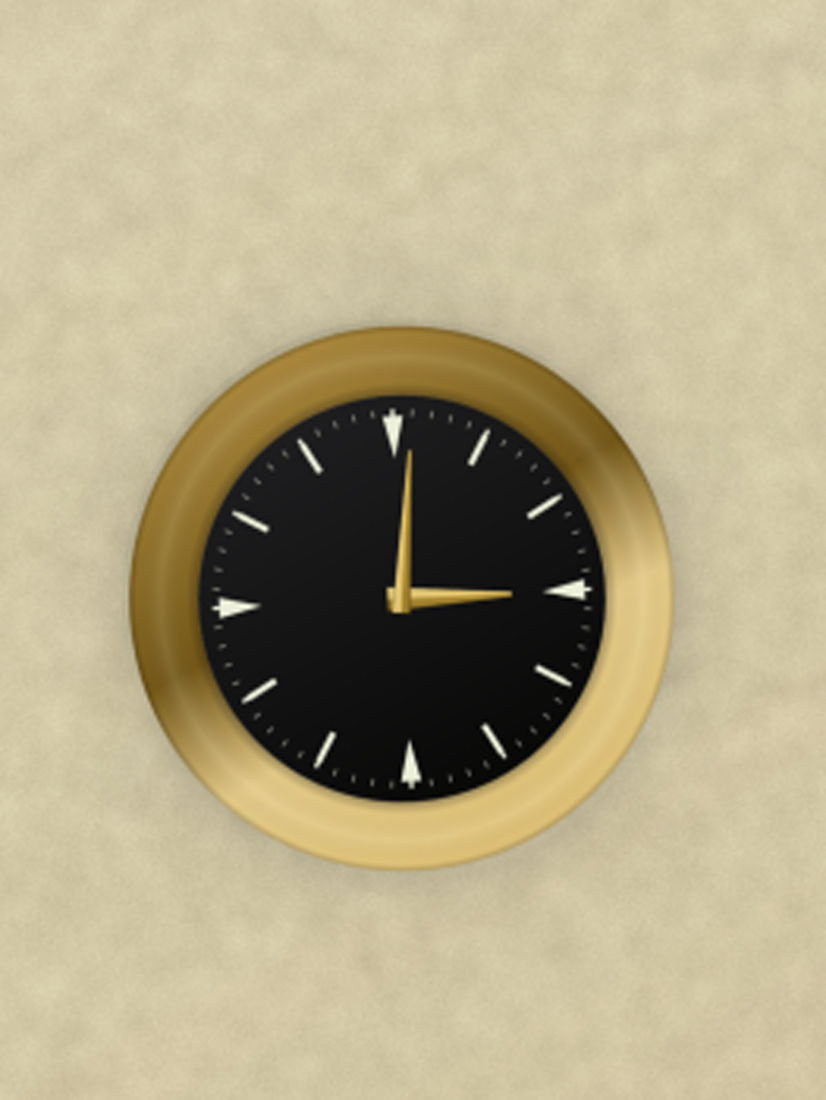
3,01
